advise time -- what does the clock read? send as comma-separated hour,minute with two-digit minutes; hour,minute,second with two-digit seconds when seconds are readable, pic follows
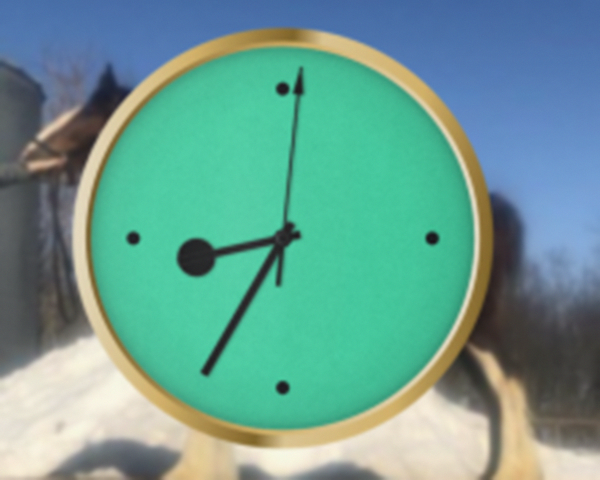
8,35,01
